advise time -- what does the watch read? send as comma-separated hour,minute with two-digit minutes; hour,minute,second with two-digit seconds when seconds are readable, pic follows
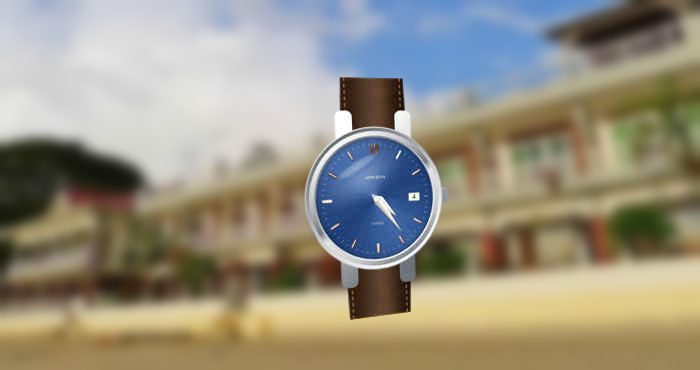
4,24
